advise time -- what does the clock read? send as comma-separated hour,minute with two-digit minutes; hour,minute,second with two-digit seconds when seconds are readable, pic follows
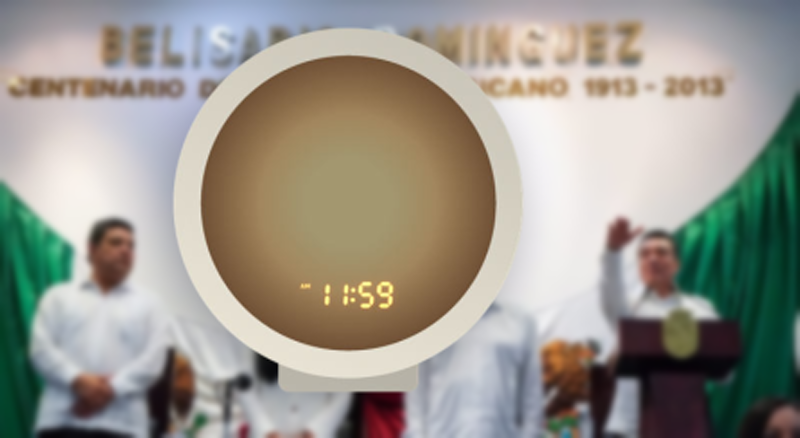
11,59
